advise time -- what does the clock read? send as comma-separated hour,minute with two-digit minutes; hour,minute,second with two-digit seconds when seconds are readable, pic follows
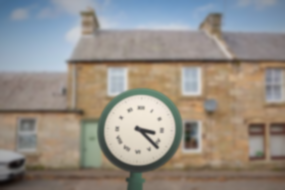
3,22
